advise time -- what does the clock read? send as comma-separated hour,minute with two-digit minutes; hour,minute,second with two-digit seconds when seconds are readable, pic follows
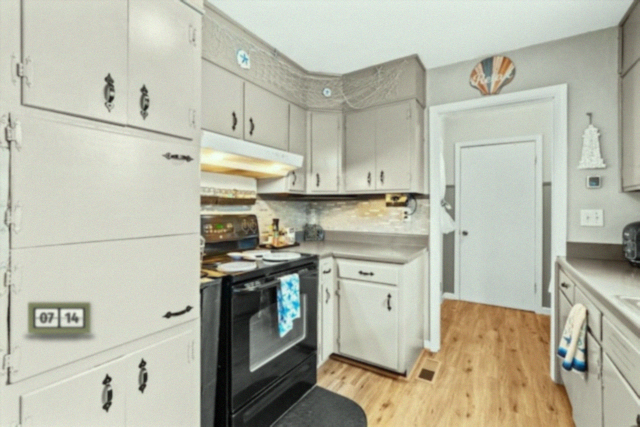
7,14
